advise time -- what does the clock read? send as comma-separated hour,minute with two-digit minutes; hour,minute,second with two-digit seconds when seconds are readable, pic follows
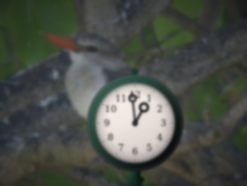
12,59
